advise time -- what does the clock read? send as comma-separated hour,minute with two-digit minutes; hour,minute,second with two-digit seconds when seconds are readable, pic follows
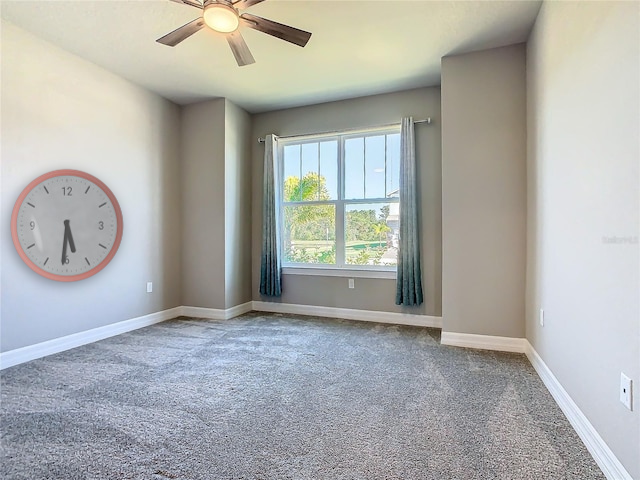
5,31
